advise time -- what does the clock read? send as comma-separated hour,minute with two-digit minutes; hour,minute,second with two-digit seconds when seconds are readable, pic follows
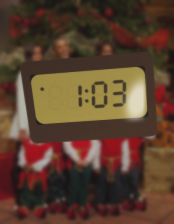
1,03
